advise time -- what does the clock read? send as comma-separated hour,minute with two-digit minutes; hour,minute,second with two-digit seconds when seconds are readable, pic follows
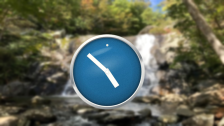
4,52
